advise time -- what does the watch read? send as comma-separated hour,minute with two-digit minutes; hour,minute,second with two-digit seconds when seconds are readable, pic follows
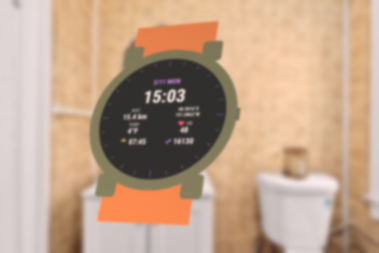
15,03
